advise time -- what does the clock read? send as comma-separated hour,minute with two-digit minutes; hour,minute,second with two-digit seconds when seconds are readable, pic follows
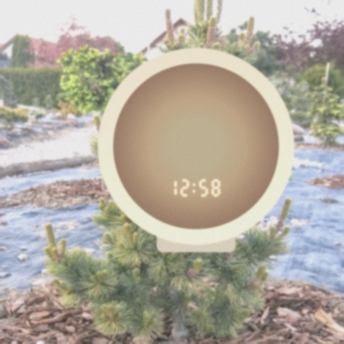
12,58
